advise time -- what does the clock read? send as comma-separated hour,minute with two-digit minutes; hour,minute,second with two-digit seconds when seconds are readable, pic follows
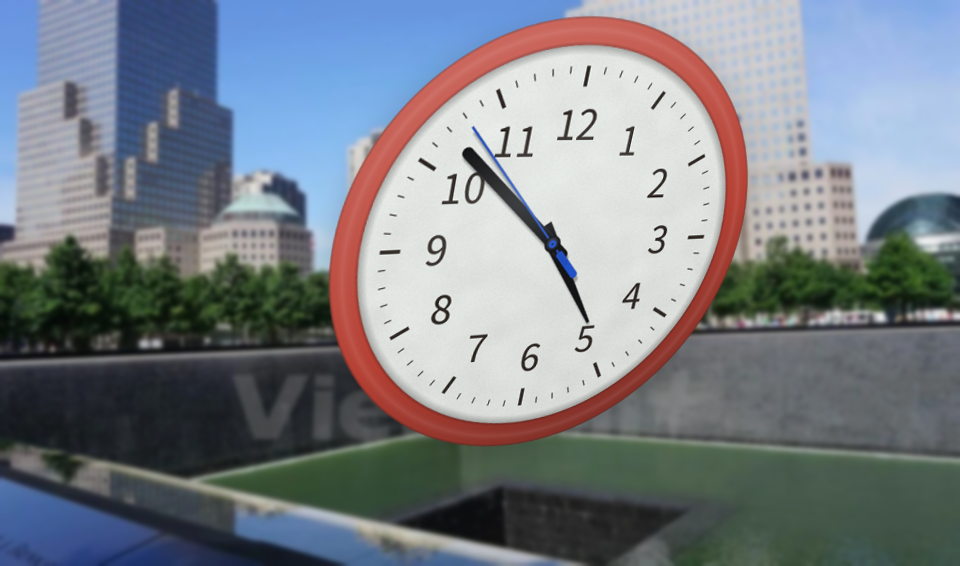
4,51,53
